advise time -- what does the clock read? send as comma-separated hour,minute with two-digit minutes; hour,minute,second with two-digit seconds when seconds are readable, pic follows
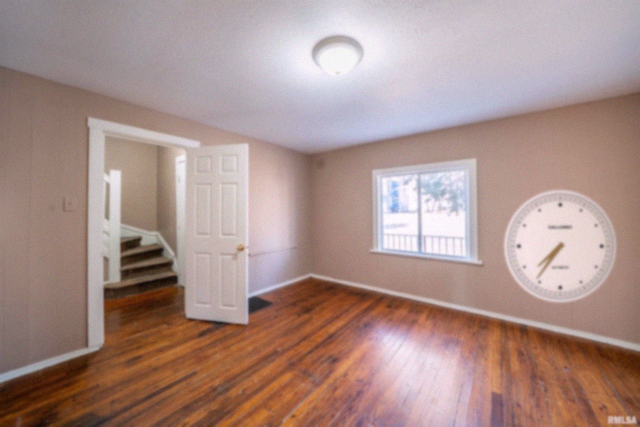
7,36
